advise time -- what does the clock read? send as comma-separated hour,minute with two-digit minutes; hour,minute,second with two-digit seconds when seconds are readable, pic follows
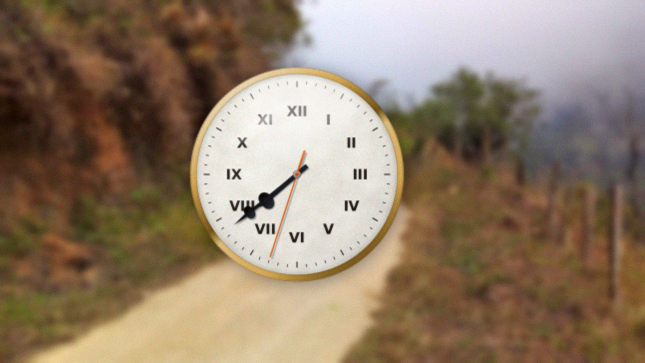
7,38,33
